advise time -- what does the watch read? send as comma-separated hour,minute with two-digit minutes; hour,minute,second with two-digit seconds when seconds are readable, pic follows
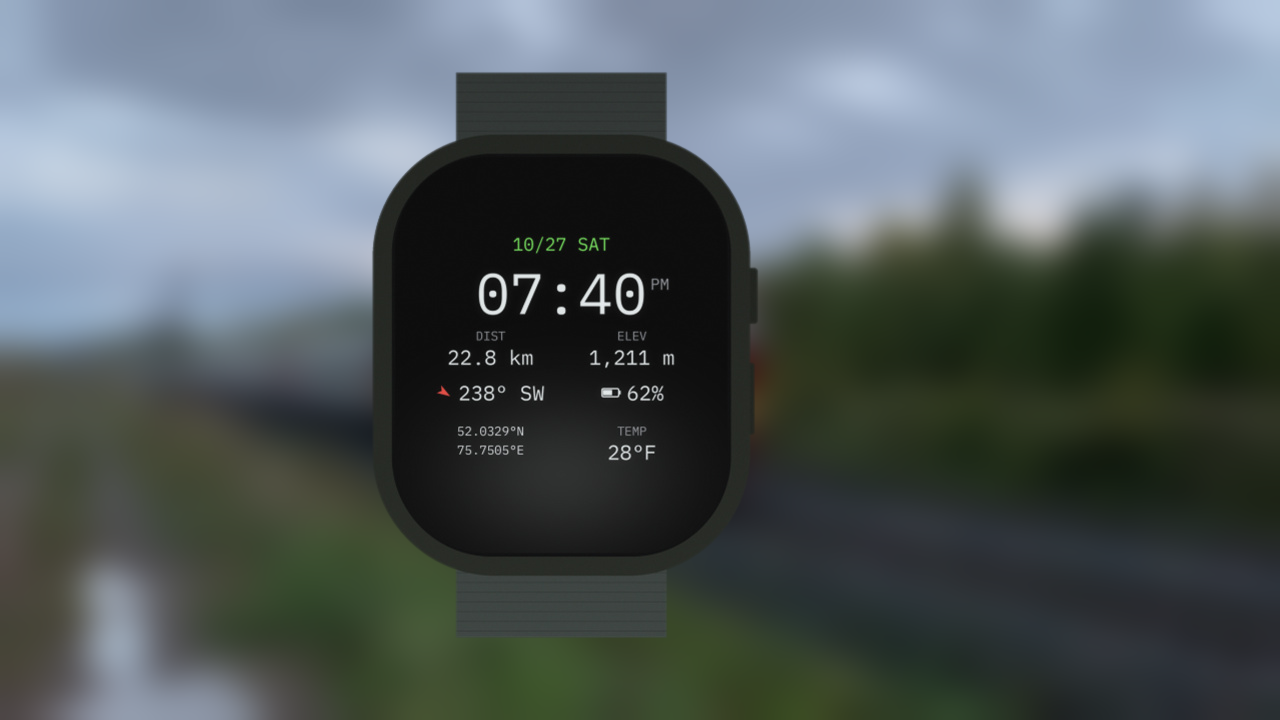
7,40
